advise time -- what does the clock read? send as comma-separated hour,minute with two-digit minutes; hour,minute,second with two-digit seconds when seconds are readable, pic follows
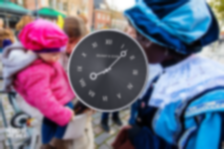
8,07
